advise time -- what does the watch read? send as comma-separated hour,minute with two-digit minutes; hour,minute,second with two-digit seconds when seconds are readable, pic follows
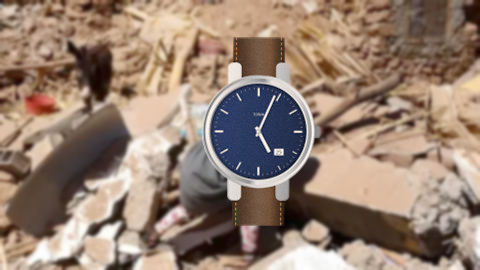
5,04
